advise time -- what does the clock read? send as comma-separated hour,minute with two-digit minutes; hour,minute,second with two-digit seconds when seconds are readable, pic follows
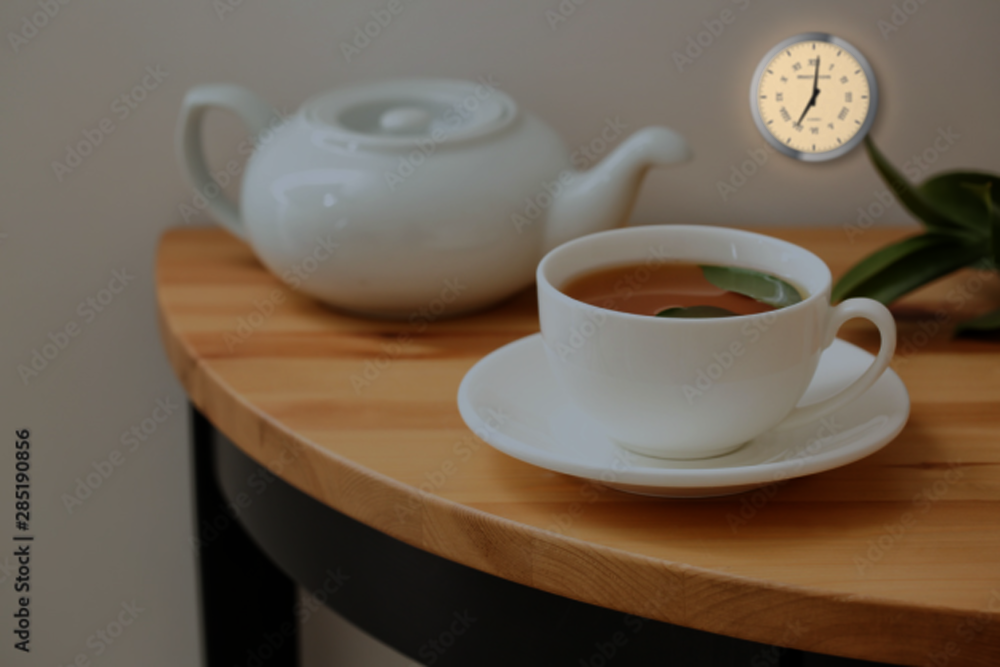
7,01
